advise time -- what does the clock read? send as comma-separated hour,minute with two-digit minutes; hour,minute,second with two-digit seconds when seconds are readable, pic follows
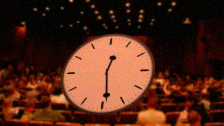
12,29
